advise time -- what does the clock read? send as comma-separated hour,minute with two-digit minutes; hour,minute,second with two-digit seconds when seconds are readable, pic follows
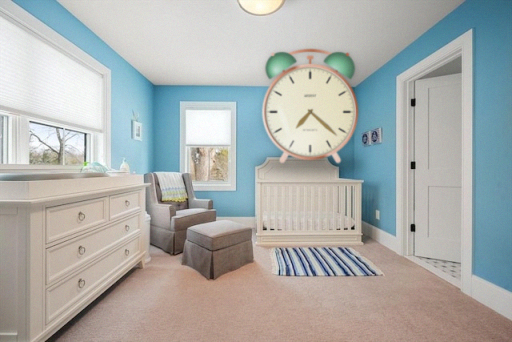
7,22
